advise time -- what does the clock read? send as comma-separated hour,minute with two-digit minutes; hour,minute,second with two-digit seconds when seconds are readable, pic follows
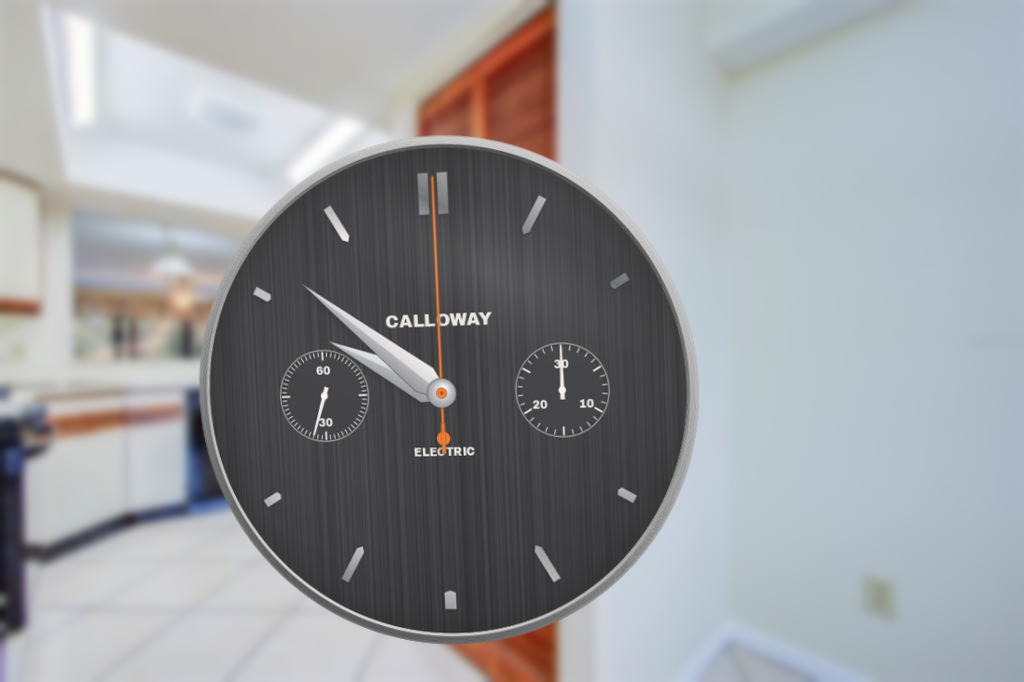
9,51,33
